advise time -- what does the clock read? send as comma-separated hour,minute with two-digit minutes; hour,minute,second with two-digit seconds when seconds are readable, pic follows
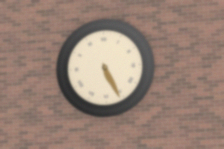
5,26
